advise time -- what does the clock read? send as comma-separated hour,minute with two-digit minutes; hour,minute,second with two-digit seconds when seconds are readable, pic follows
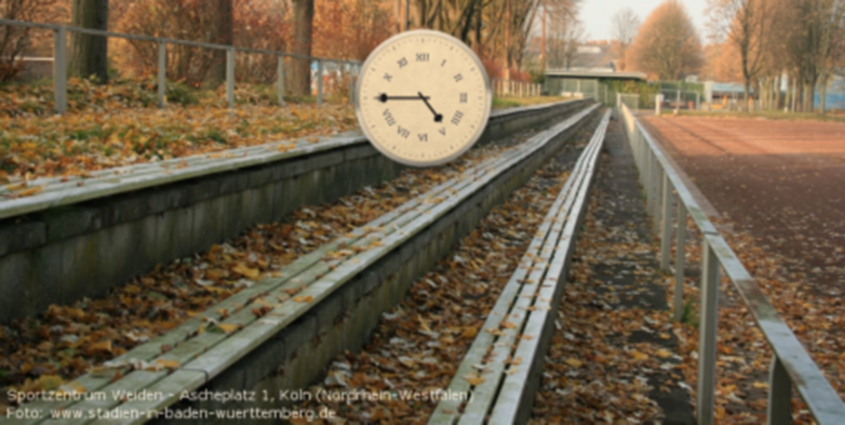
4,45
